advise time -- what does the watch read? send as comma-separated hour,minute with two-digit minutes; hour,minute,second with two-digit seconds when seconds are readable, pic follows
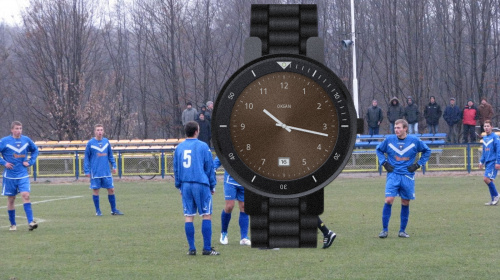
10,17
